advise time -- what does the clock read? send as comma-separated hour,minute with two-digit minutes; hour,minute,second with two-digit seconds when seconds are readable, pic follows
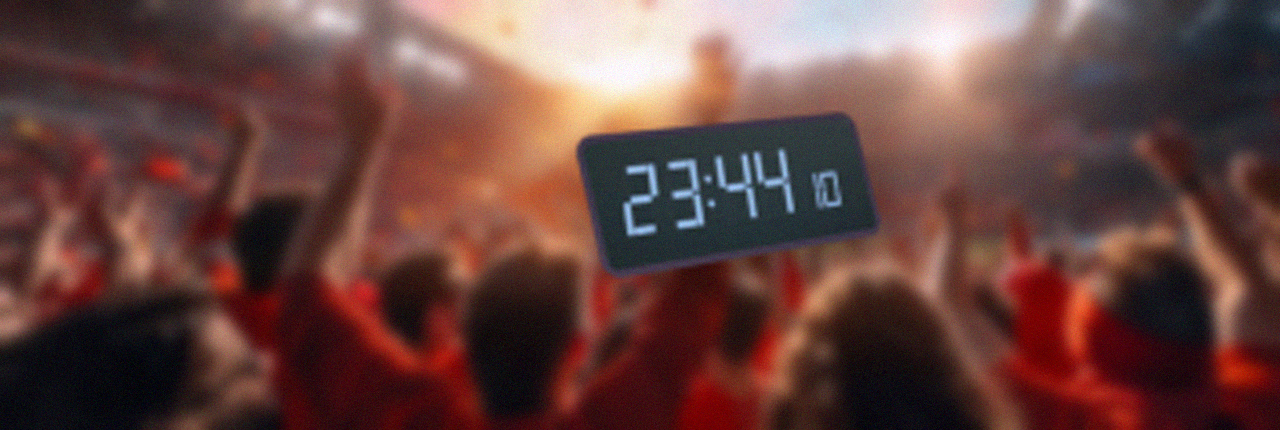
23,44,10
